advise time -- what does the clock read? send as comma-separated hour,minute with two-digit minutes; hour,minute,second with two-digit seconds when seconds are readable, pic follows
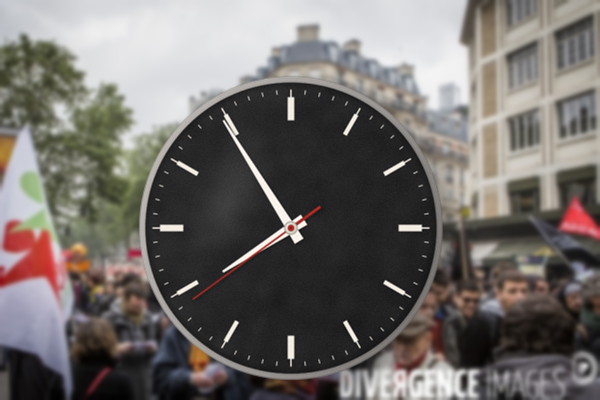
7,54,39
